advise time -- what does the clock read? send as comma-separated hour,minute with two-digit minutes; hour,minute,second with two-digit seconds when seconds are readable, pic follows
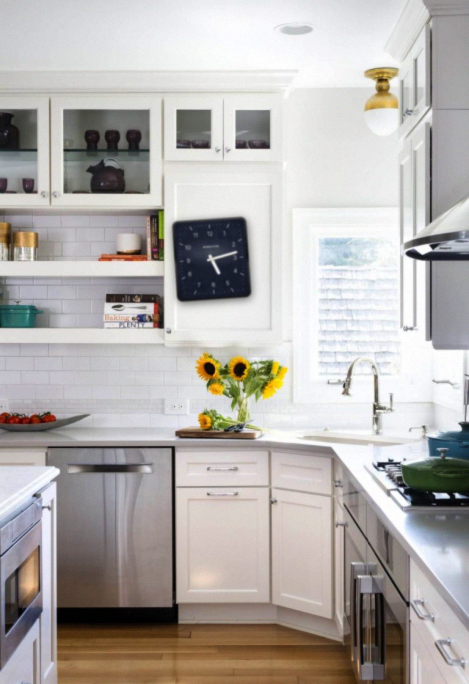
5,13
